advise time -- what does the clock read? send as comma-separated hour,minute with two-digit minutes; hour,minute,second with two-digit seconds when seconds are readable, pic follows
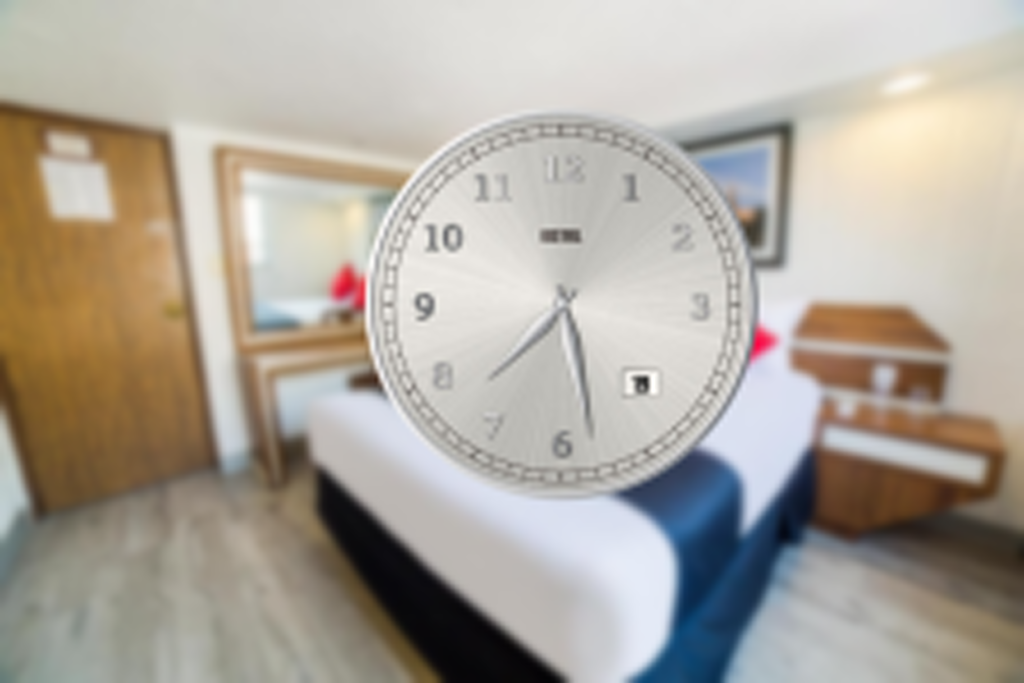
7,28
